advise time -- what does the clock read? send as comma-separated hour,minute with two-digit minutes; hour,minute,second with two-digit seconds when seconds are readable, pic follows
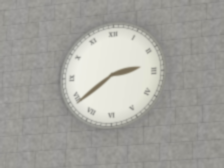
2,39
